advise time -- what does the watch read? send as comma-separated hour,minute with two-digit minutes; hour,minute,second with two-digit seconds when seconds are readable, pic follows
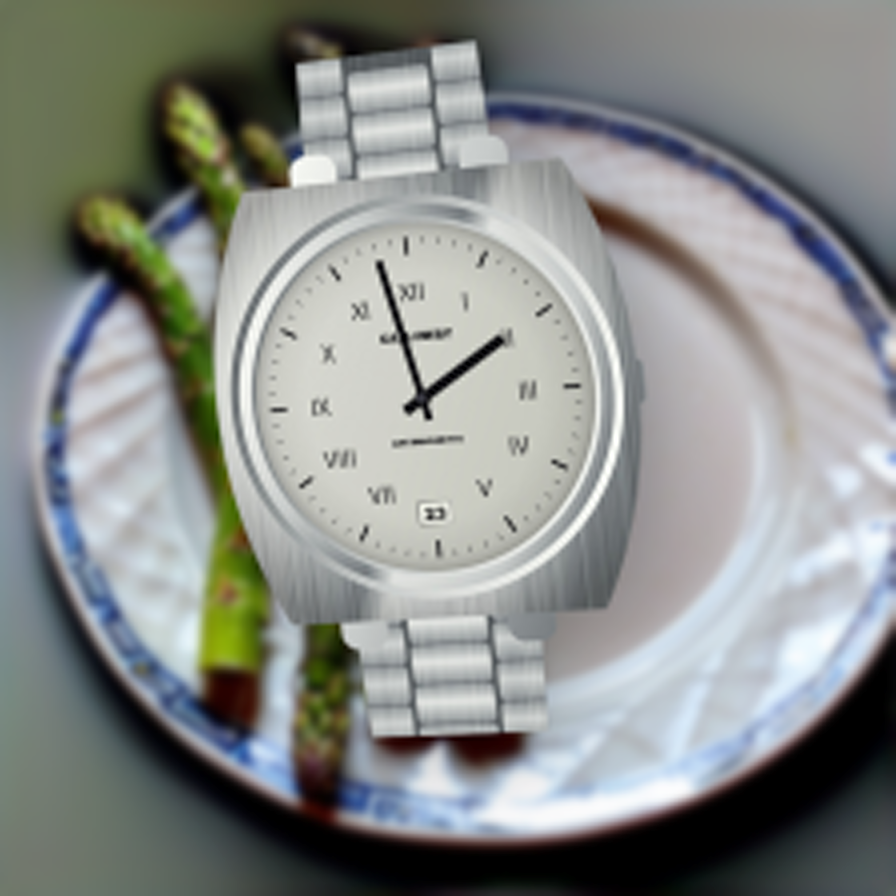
1,58
